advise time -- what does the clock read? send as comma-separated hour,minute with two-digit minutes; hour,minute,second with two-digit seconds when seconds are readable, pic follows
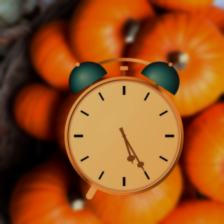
5,25
